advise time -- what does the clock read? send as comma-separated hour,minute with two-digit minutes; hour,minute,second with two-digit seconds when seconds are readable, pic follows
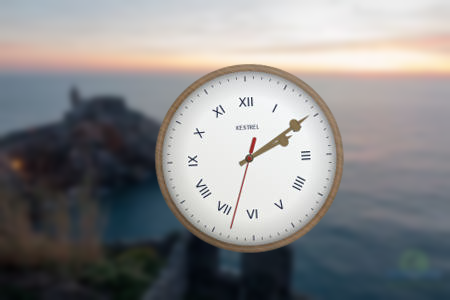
2,09,33
